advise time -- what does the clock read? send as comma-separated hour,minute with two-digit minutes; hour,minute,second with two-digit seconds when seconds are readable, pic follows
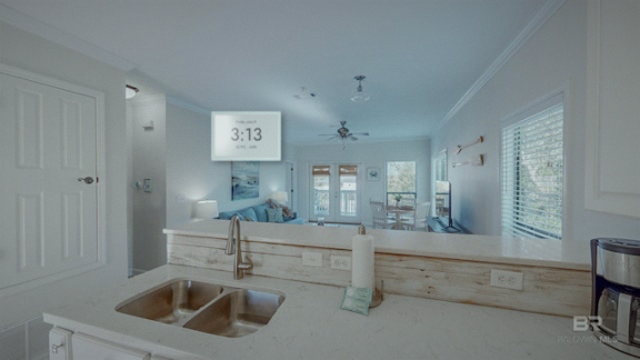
3,13
